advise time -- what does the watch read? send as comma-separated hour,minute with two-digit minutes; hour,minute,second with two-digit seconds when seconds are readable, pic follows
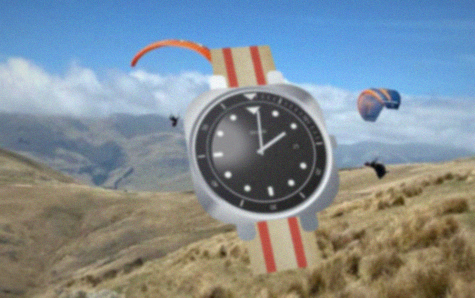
2,01
